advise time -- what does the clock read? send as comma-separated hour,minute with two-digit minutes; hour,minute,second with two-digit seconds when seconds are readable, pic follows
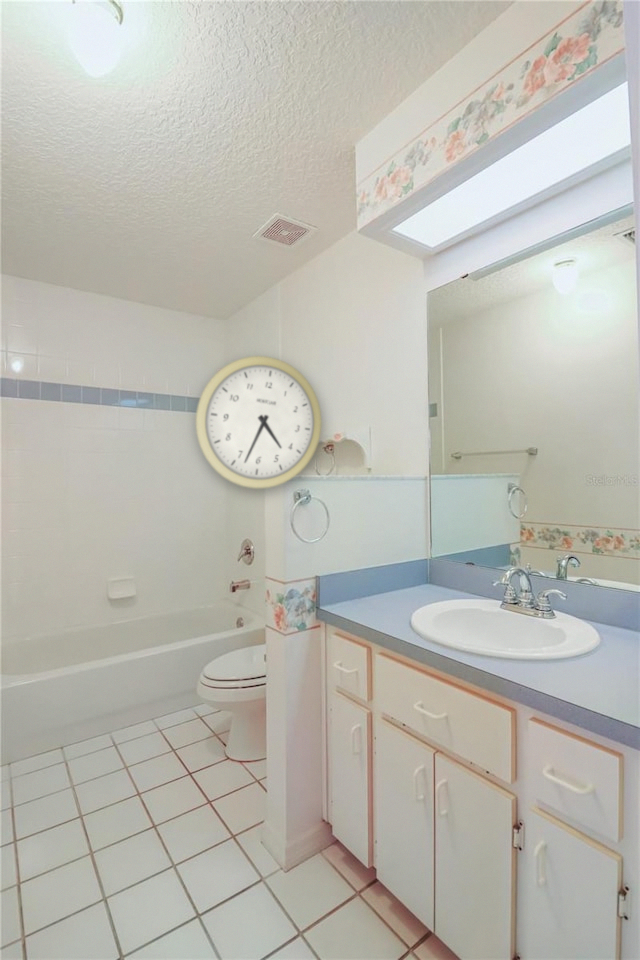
4,33
